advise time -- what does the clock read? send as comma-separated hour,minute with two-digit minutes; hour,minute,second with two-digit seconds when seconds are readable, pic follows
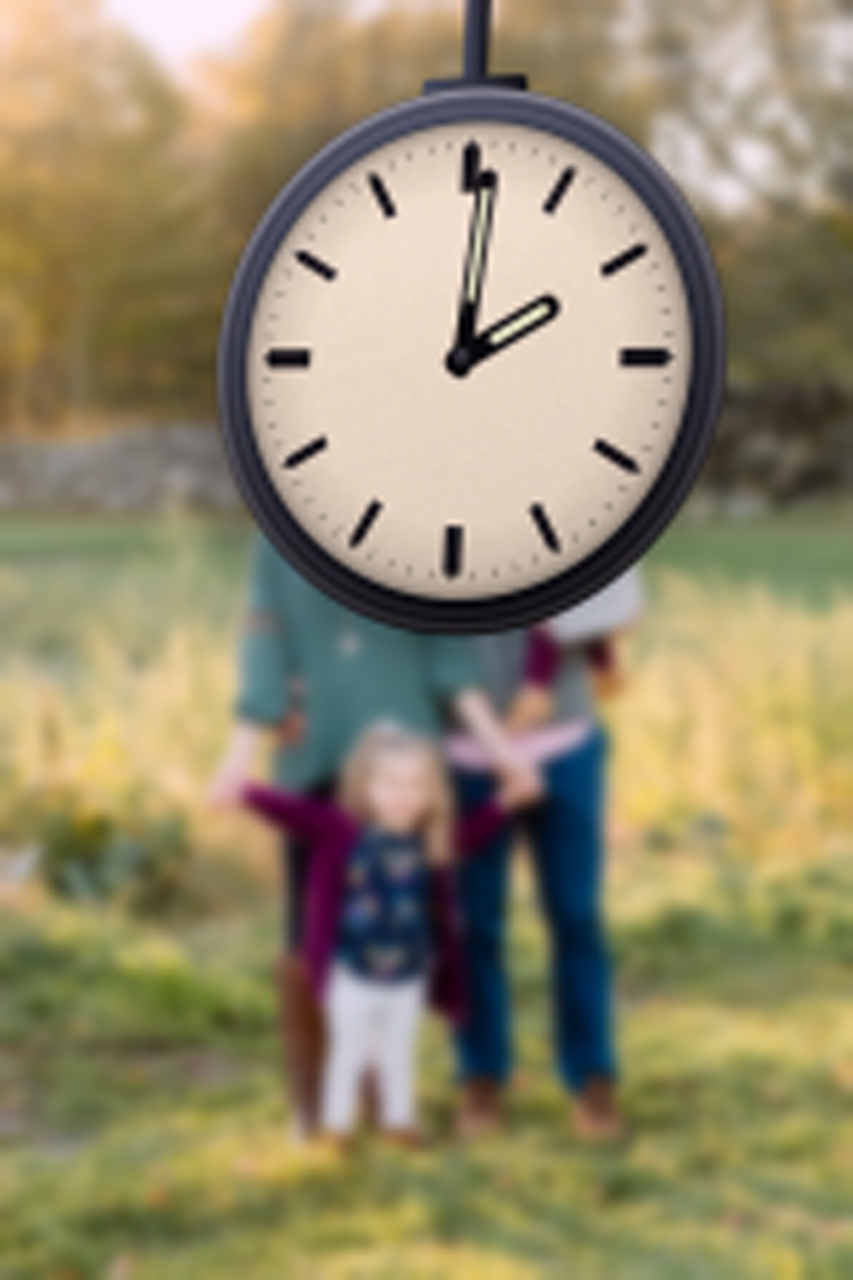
2,01
